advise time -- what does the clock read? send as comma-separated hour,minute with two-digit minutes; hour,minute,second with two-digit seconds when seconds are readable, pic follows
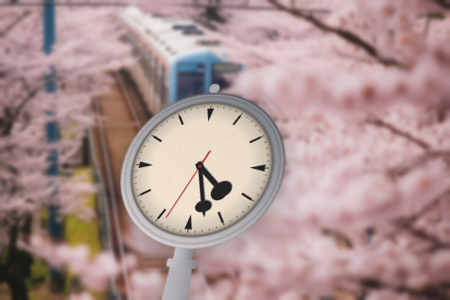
4,27,34
